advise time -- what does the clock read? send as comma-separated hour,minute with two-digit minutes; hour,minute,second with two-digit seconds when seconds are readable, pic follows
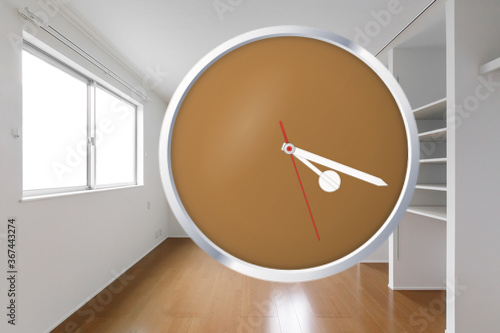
4,18,27
